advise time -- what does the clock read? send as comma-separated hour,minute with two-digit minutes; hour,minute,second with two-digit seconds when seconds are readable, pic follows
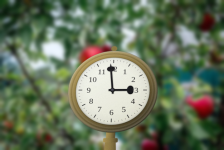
2,59
